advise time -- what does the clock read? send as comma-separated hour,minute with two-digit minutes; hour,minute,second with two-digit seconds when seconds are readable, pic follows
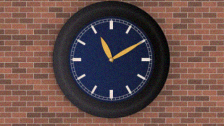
11,10
